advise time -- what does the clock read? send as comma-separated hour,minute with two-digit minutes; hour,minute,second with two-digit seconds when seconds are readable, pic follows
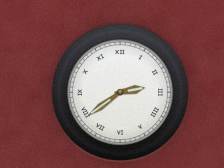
2,39
